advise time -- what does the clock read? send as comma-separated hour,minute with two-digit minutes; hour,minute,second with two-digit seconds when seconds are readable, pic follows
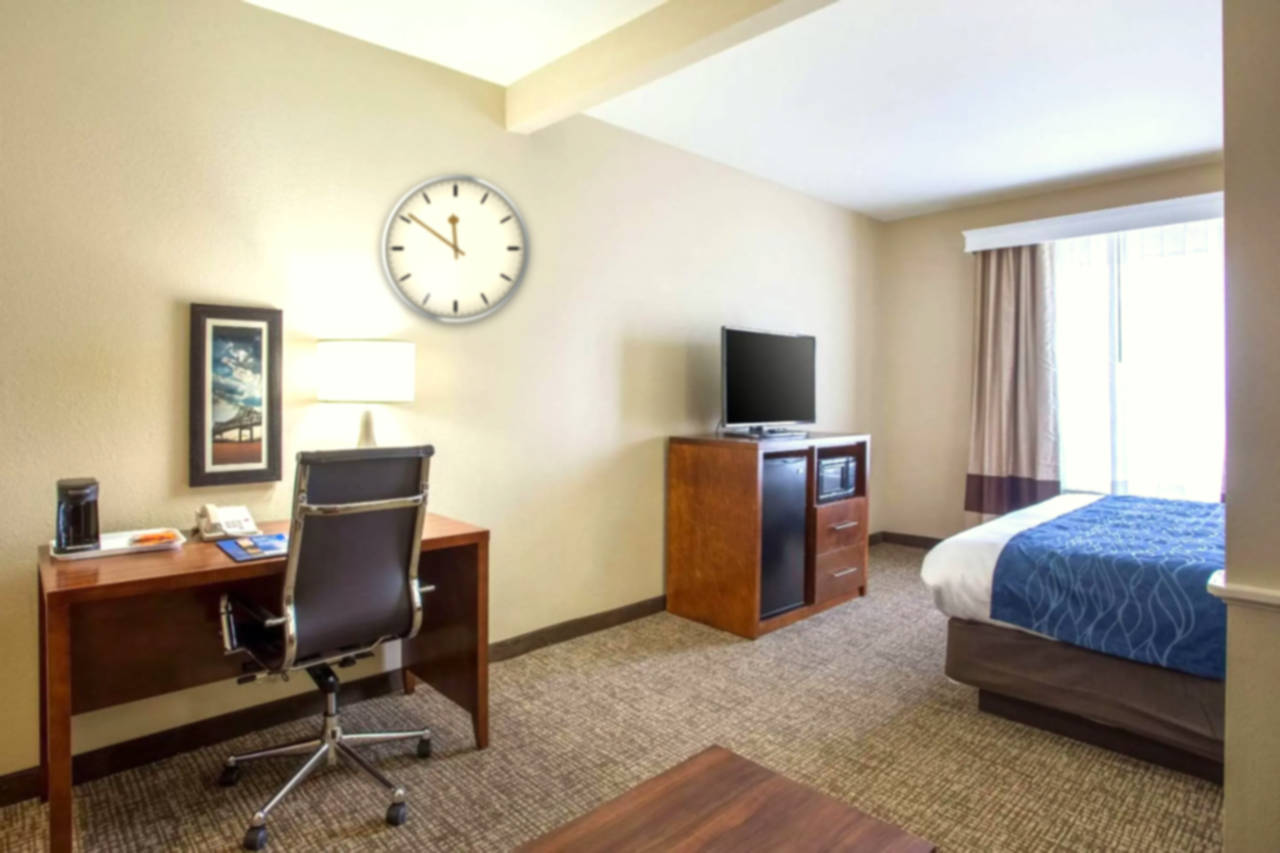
11,51
